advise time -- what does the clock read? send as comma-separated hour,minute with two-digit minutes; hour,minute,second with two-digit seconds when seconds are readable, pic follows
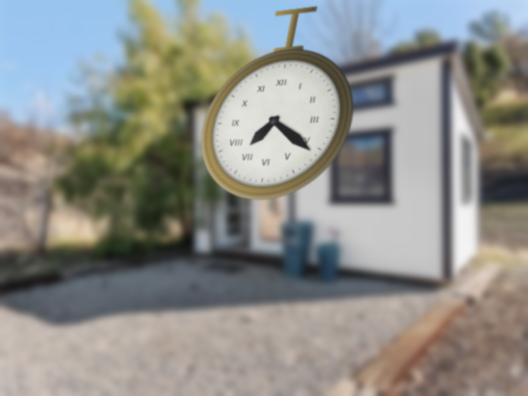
7,21
